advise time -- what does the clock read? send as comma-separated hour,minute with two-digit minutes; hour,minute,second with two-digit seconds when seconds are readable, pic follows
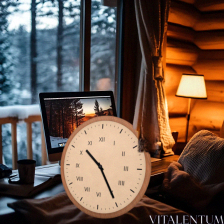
10,25
